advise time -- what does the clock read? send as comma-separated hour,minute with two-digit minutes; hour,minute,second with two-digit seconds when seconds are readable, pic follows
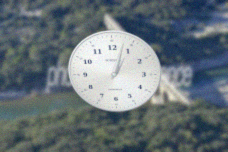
1,03
